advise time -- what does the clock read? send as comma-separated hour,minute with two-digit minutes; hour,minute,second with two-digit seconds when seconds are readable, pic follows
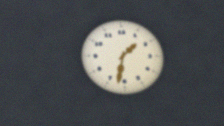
1,32
